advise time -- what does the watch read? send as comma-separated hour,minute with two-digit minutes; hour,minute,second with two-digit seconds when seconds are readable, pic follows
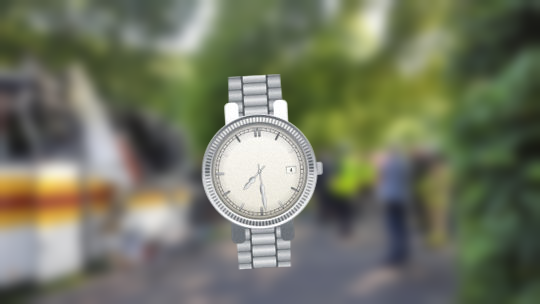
7,29
